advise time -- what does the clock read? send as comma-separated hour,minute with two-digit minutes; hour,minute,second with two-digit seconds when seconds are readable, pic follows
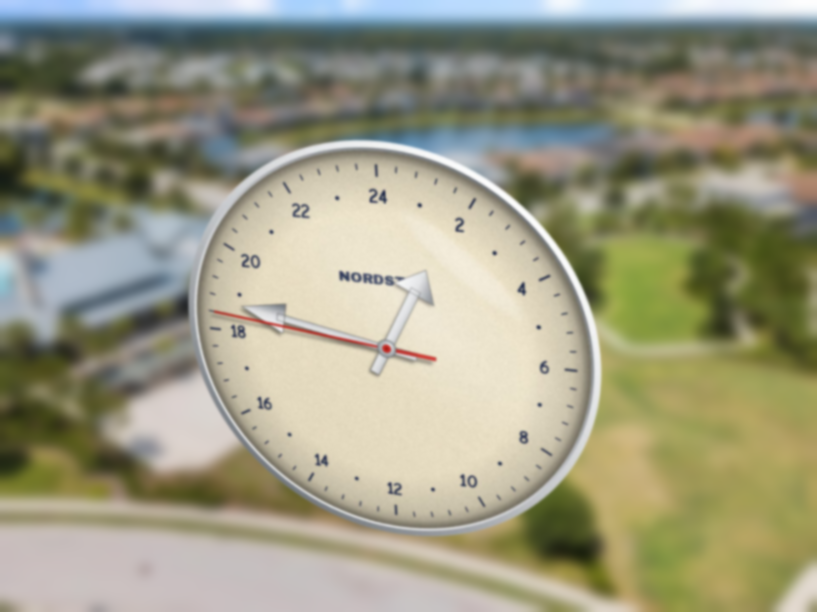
1,46,46
